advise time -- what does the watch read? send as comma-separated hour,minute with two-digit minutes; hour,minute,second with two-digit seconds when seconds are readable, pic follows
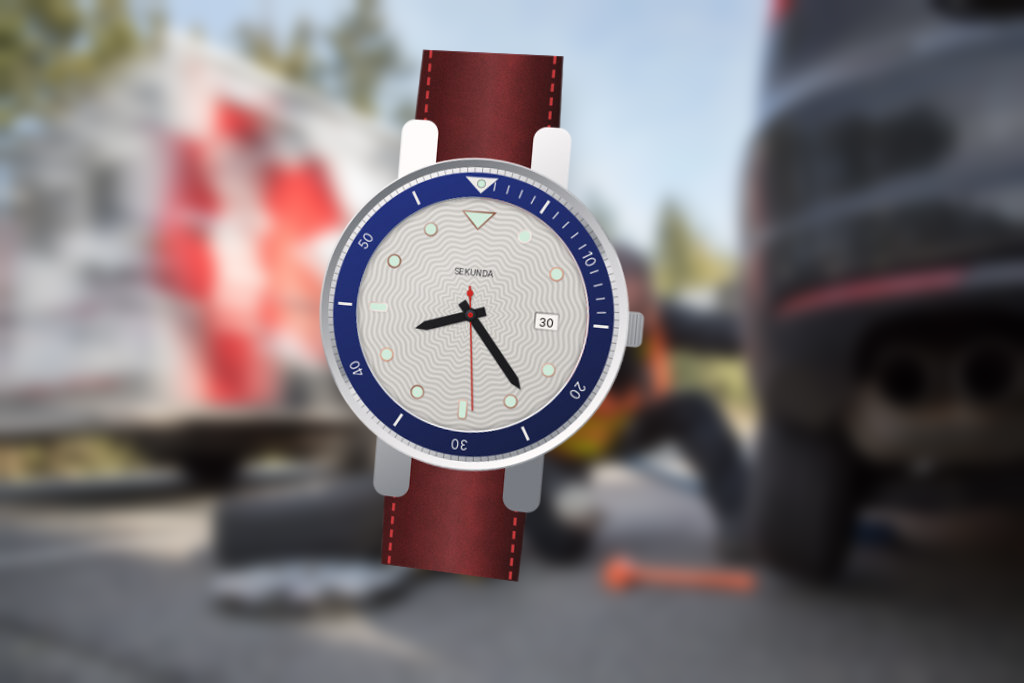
8,23,29
